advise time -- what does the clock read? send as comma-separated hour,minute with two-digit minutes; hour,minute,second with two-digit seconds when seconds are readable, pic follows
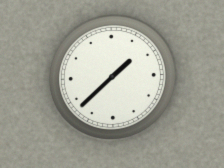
1,38
